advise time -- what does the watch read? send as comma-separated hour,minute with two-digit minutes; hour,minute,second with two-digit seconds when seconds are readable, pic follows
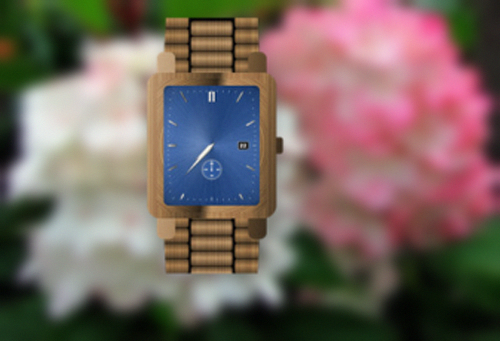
7,37
